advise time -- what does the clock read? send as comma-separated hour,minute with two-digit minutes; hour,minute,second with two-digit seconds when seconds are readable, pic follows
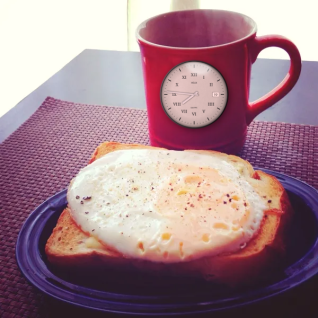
7,46
